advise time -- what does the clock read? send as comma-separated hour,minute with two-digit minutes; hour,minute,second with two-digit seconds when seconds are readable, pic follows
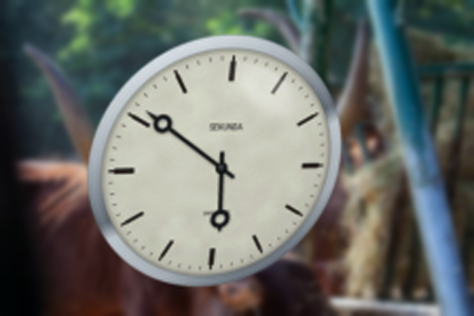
5,51
